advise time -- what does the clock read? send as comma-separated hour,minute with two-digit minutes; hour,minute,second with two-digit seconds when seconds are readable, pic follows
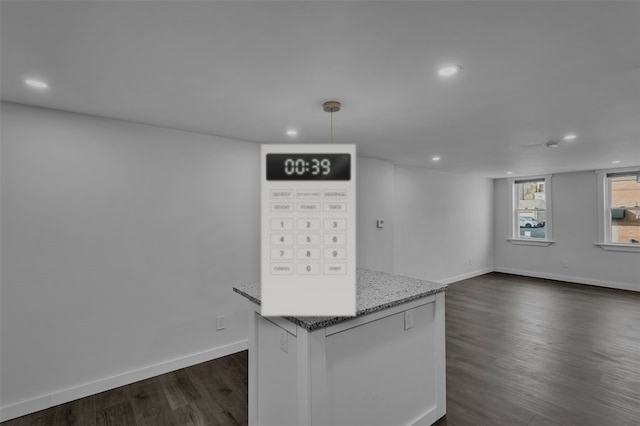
0,39
